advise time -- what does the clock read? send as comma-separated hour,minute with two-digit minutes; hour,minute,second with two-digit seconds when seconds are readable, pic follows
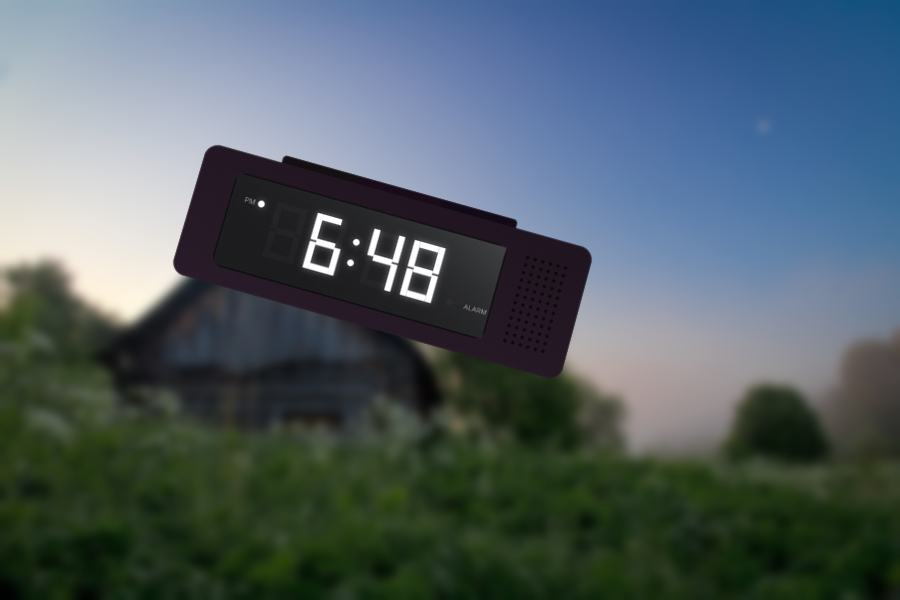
6,48
